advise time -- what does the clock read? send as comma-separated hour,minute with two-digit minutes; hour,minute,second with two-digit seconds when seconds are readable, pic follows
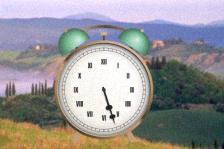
5,27
